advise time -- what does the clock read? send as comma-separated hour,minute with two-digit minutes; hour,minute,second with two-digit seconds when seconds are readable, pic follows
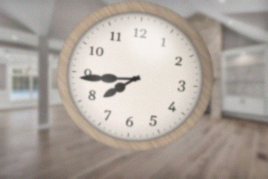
7,44
